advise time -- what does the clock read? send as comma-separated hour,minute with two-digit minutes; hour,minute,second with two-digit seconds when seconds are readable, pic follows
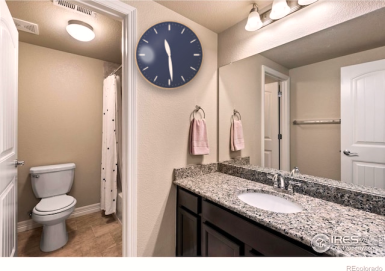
11,29
